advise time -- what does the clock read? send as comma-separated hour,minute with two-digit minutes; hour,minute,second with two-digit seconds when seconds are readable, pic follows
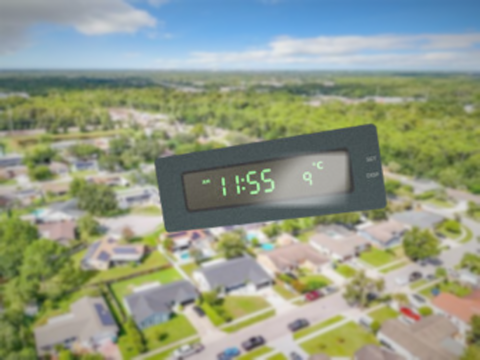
11,55
